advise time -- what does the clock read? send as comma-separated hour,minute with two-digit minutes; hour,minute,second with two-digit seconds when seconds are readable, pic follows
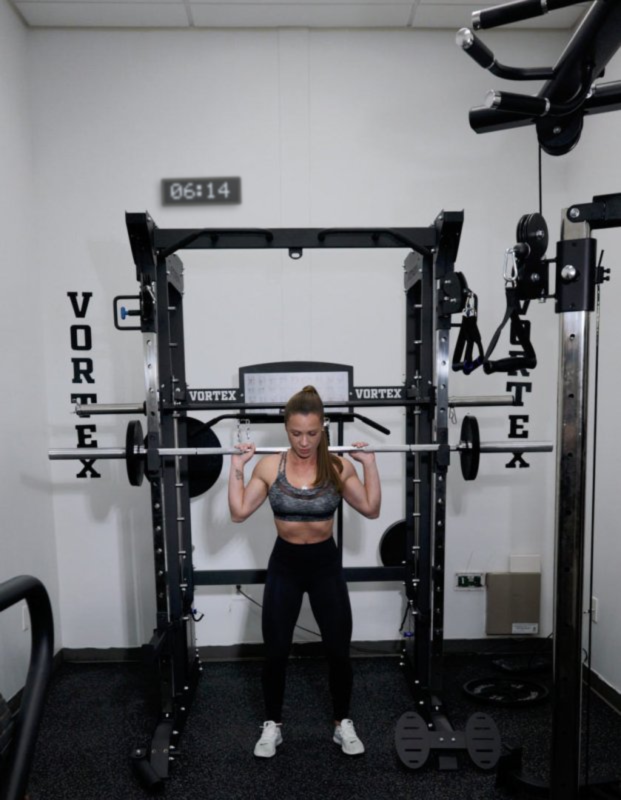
6,14
